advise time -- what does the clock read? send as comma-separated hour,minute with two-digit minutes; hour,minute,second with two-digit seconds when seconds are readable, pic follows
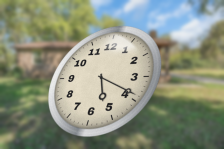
5,19
